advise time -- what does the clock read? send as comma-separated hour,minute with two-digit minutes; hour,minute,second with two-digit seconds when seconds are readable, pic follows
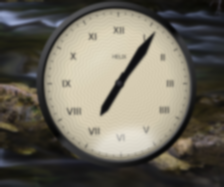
7,06
